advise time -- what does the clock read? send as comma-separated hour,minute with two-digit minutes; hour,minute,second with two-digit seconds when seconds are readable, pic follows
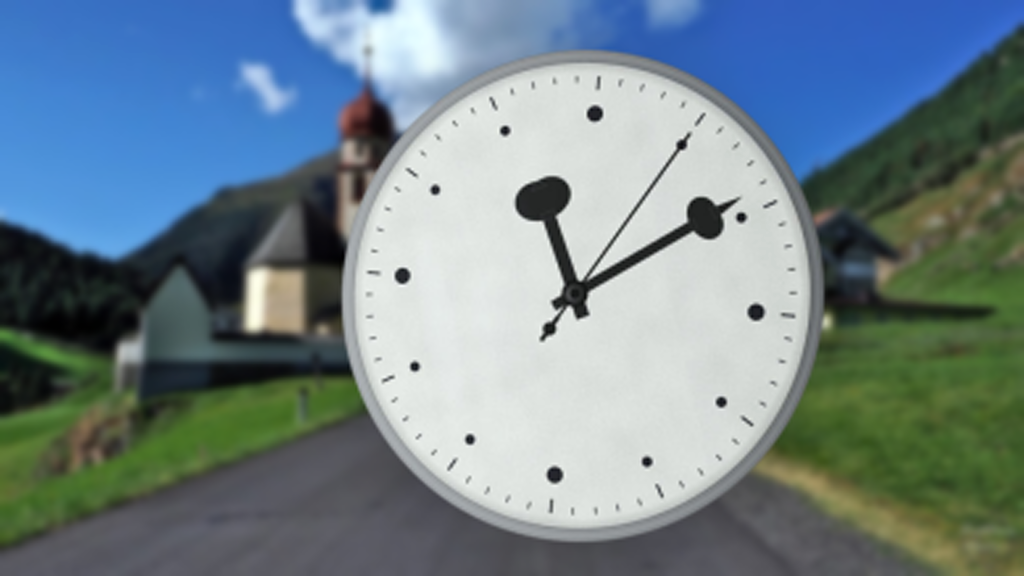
11,09,05
